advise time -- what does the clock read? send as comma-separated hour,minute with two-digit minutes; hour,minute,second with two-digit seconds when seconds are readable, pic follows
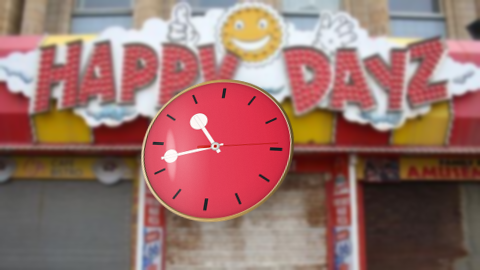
10,42,14
